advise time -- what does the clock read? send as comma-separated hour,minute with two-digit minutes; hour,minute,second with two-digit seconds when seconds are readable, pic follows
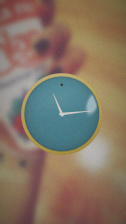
11,14
